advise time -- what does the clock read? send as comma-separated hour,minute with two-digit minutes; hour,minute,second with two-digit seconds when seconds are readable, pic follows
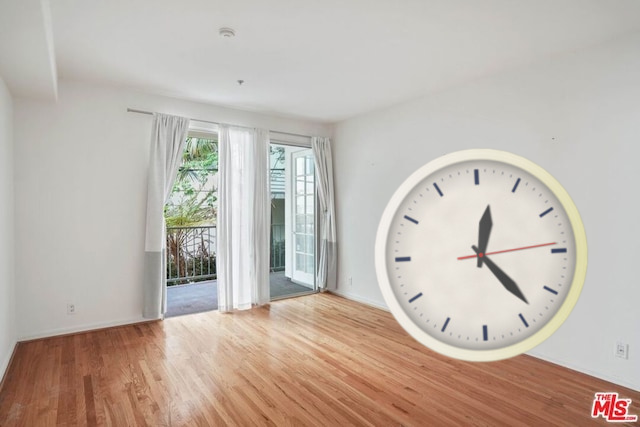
12,23,14
